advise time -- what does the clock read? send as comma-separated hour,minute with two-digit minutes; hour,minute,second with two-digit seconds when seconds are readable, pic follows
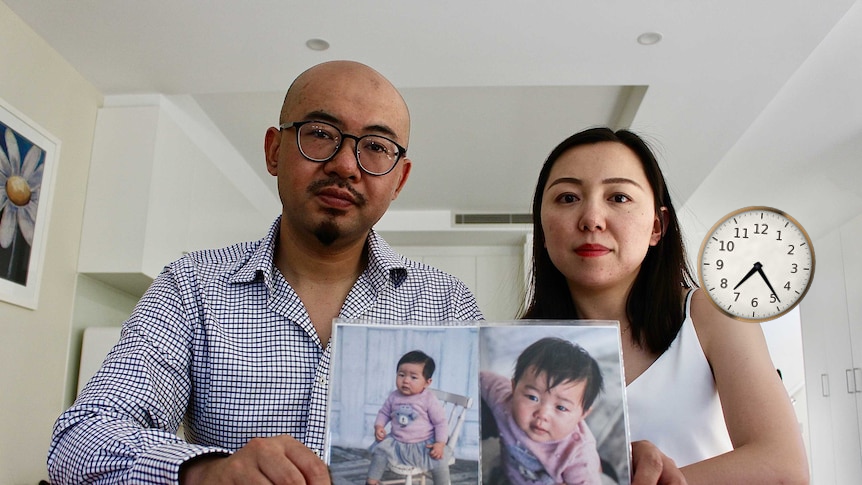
7,24
